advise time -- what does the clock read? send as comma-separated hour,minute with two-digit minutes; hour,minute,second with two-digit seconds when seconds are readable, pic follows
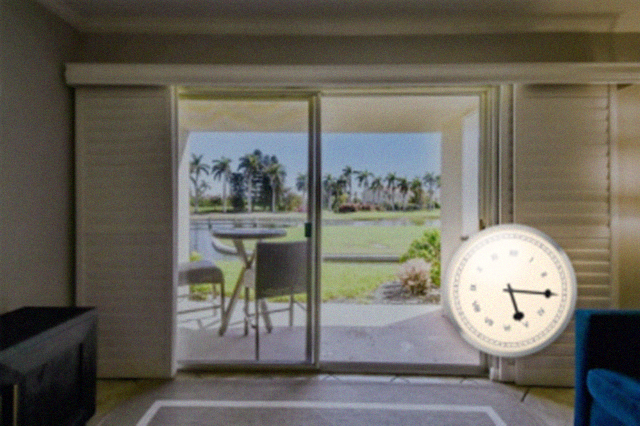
5,15
